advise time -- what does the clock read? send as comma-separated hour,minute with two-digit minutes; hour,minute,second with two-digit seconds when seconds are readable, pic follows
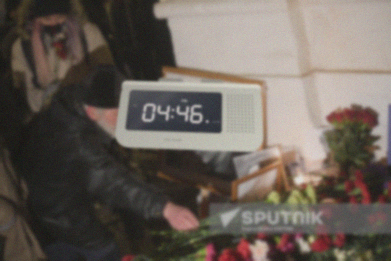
4,46
